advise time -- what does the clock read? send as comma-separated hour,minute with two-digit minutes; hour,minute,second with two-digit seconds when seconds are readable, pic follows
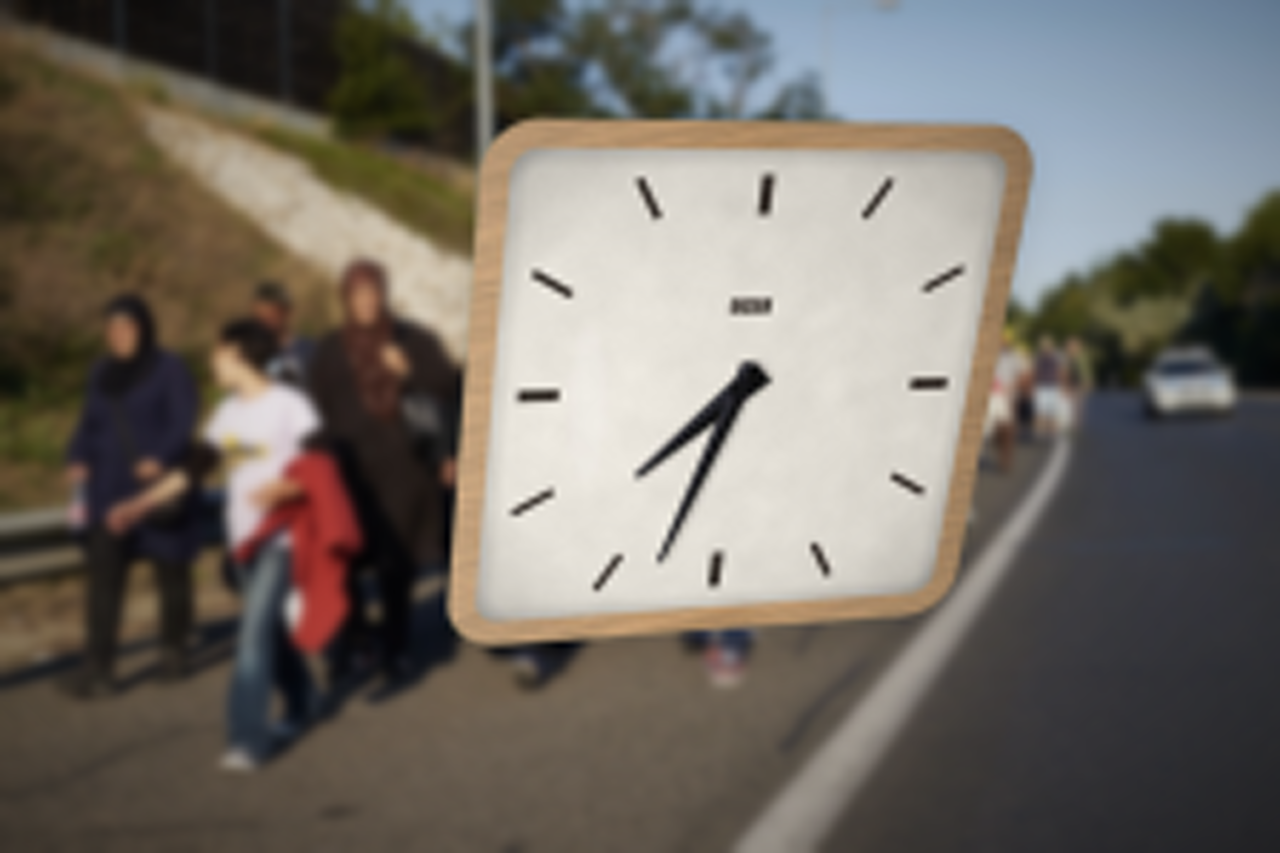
7,33
